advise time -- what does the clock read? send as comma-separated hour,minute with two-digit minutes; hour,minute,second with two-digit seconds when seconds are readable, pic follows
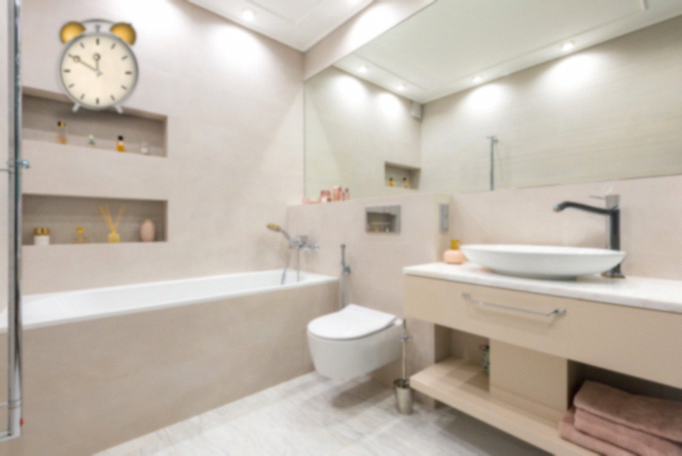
11,50
